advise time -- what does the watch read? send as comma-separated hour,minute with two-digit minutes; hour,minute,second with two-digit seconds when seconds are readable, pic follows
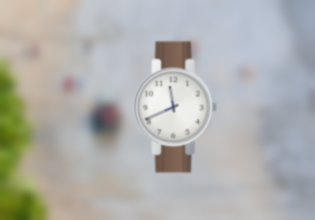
11,41
